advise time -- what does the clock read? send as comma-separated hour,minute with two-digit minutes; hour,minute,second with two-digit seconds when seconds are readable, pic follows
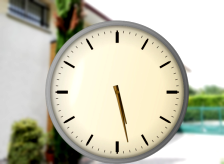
5,28
